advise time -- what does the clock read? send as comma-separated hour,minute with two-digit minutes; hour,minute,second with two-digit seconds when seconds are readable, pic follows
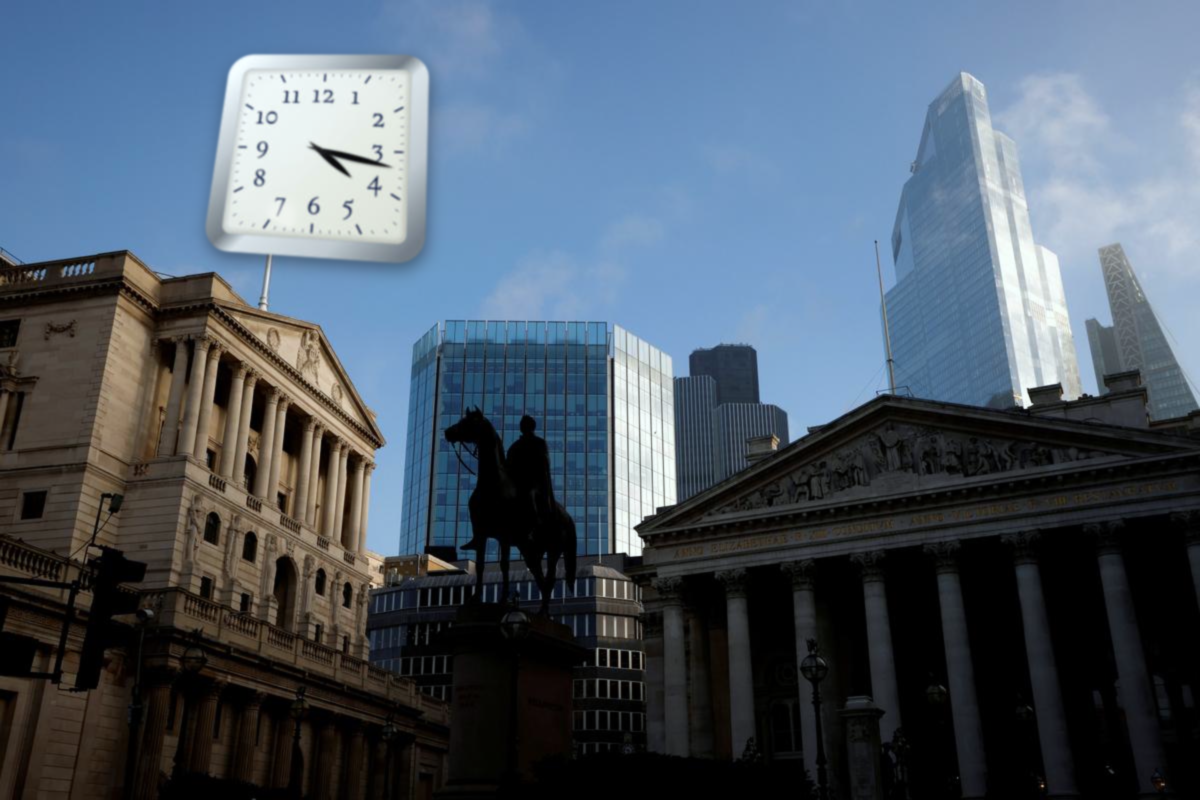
4,17
